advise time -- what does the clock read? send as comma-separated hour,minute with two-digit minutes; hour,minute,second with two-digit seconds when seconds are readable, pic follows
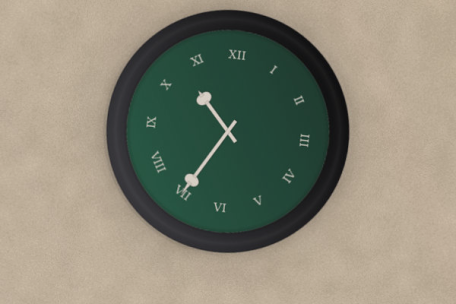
10,35
